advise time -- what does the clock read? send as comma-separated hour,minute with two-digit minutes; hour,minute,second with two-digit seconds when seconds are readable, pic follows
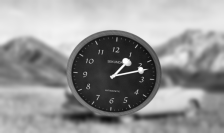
1,12
